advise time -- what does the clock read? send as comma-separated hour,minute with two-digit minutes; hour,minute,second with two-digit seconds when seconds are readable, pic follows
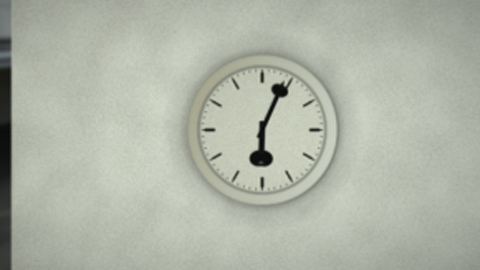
6,04
